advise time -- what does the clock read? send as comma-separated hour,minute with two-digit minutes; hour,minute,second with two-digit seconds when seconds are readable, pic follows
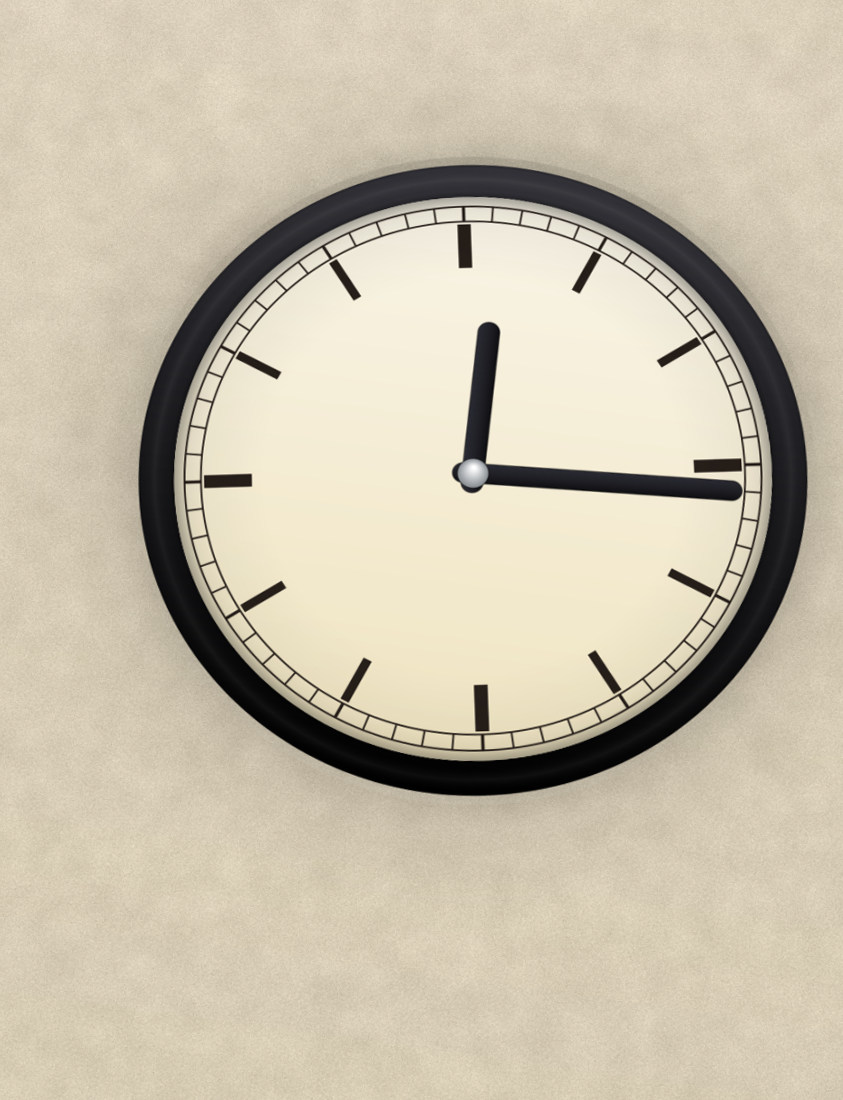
12,16
